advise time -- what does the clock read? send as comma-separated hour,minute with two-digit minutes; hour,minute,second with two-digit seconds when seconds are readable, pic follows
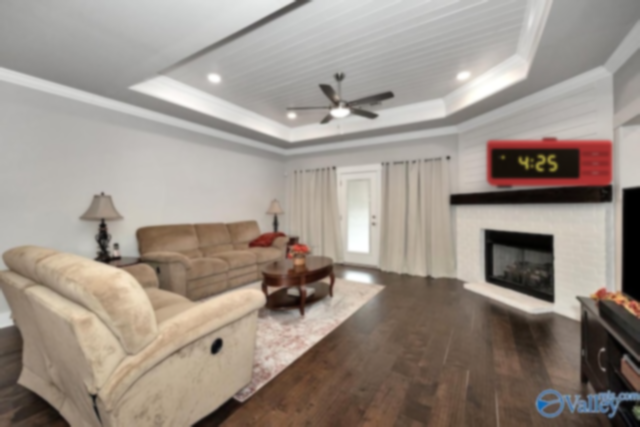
4,25
